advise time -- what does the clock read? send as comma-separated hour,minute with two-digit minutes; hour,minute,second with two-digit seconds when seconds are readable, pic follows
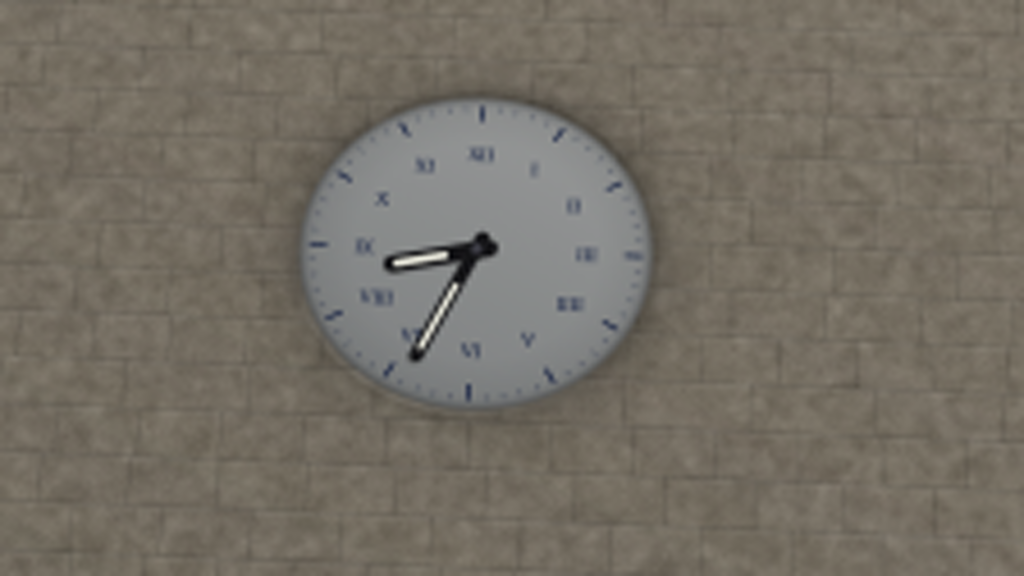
8,34
